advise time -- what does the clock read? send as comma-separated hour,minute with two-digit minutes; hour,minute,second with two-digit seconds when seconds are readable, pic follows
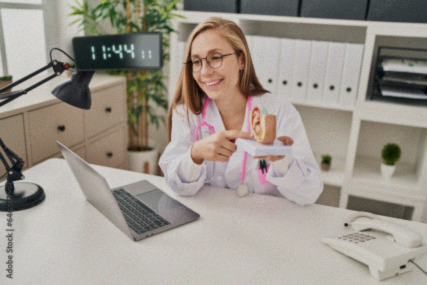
11,44
